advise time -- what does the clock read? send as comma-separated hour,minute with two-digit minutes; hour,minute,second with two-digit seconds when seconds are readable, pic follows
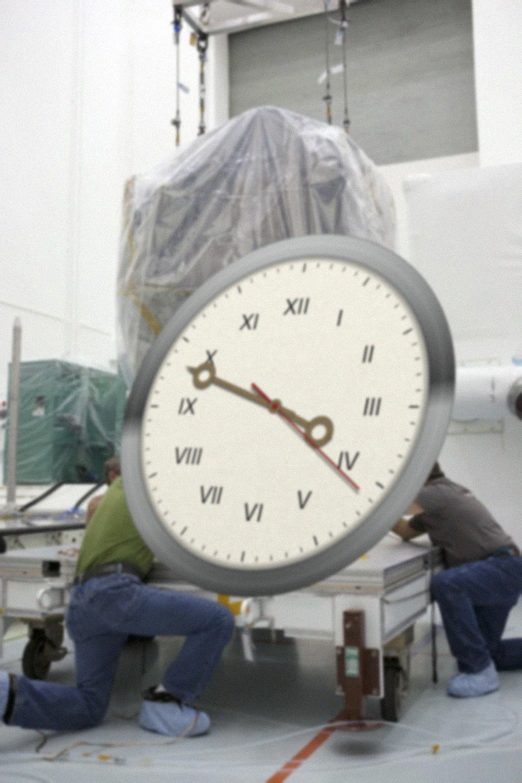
3,48,21
